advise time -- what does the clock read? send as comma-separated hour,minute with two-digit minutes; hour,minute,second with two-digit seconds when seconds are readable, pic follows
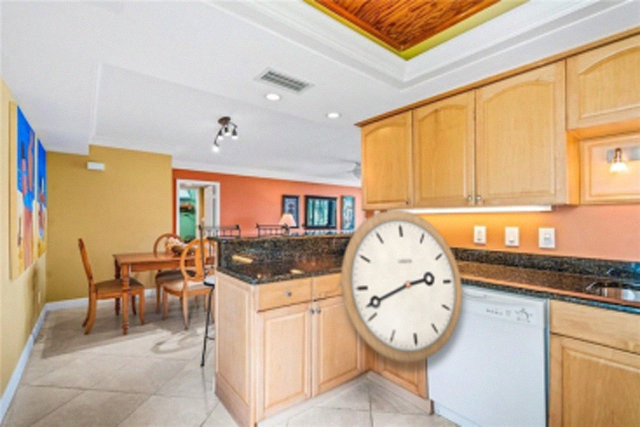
2,42
